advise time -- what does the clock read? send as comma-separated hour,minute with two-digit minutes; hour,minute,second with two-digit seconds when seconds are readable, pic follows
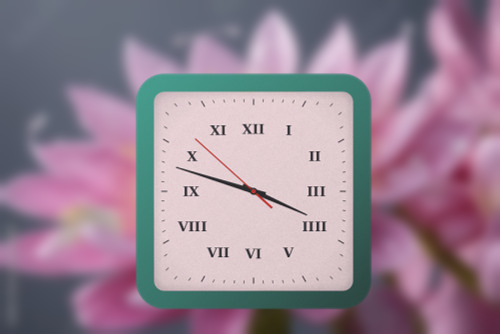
3,47,52
